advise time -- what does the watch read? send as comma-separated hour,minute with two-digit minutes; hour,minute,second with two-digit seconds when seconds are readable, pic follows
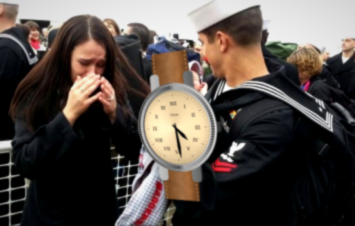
4,29
